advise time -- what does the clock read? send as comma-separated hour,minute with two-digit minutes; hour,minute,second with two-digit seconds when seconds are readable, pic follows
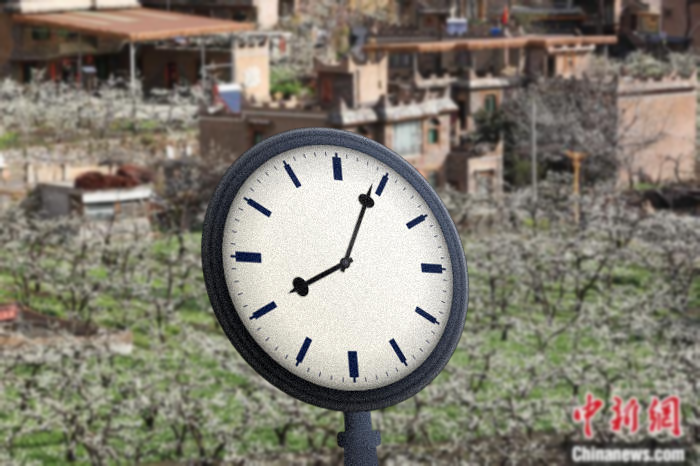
8,04
